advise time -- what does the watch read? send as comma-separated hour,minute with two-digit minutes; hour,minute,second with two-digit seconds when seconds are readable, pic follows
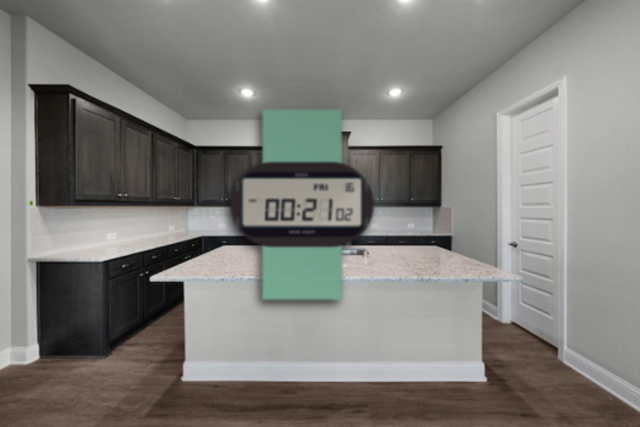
0,21
